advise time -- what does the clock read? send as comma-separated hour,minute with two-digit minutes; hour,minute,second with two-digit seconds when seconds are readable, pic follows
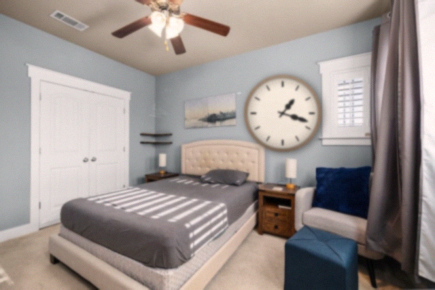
1,18
